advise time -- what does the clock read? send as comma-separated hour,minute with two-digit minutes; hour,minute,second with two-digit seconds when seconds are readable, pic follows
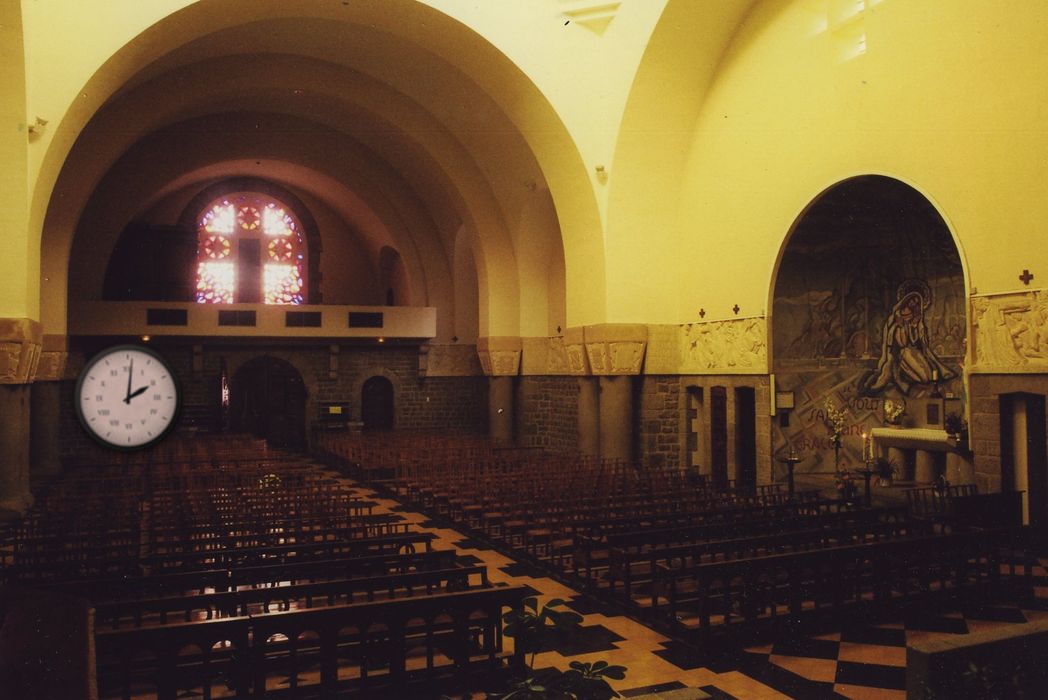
2,01
